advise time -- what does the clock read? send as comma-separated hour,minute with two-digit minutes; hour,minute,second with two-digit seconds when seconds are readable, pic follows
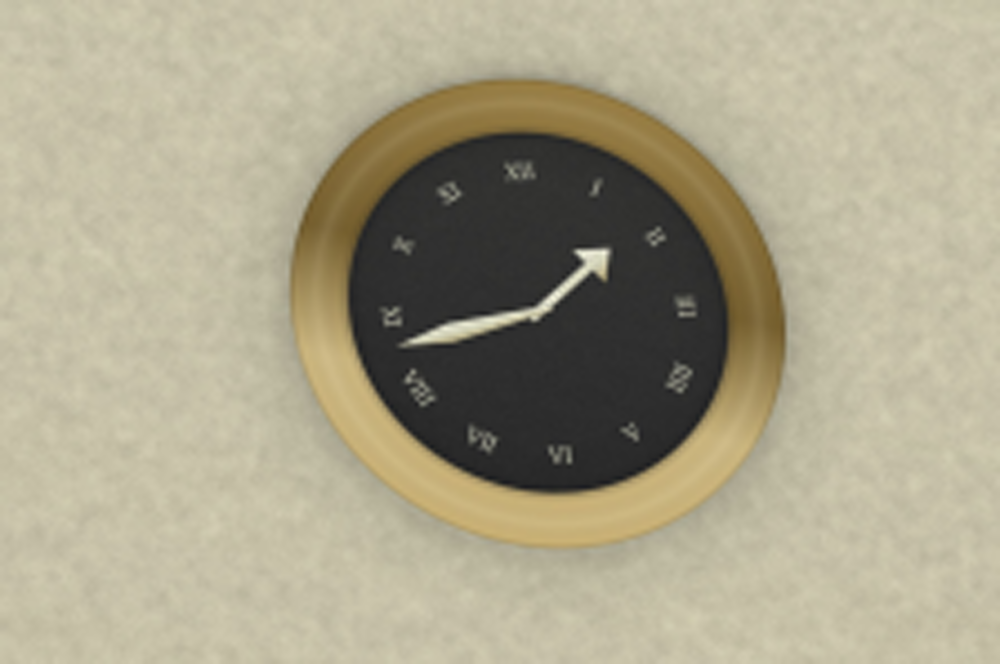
1,43
